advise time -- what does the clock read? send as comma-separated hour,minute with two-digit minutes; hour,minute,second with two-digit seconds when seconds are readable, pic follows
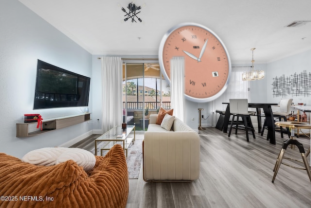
10,06
